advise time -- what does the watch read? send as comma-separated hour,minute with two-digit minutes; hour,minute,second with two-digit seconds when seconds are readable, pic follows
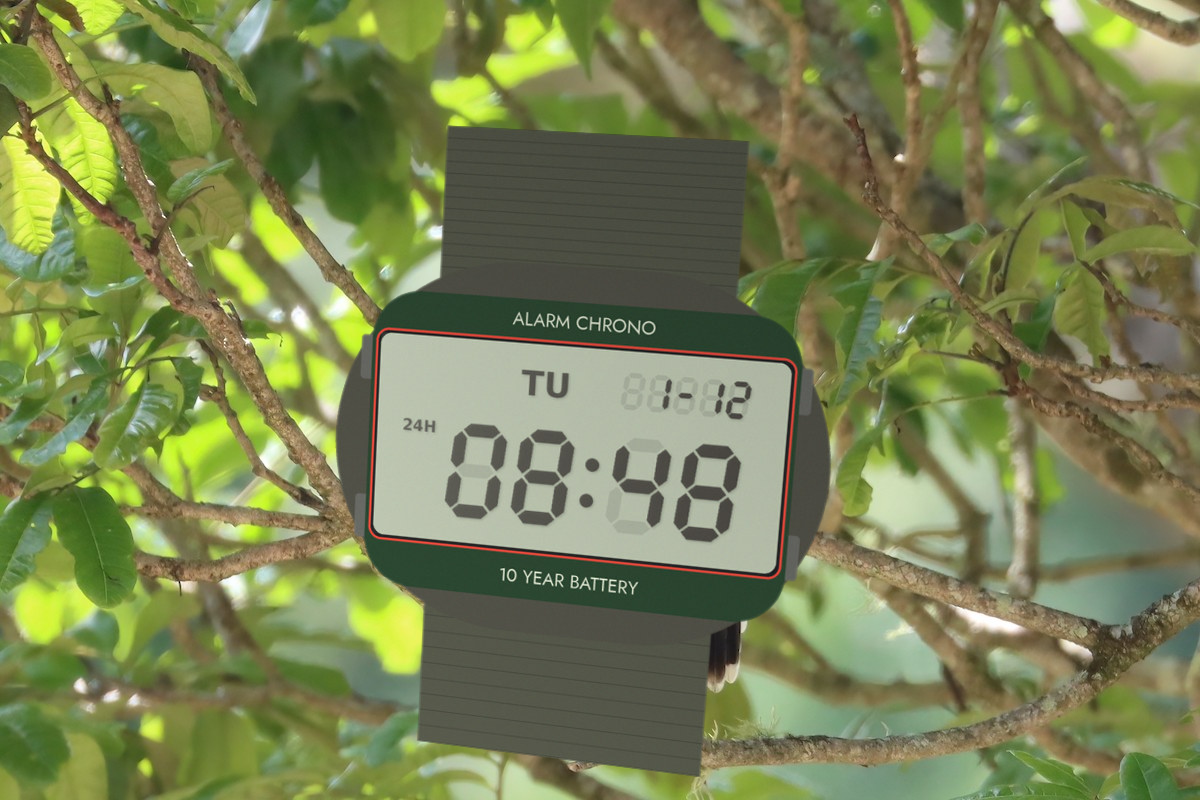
8,48
